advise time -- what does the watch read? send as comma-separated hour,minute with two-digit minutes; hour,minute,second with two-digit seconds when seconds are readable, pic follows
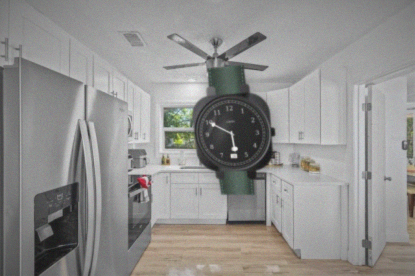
5,50
